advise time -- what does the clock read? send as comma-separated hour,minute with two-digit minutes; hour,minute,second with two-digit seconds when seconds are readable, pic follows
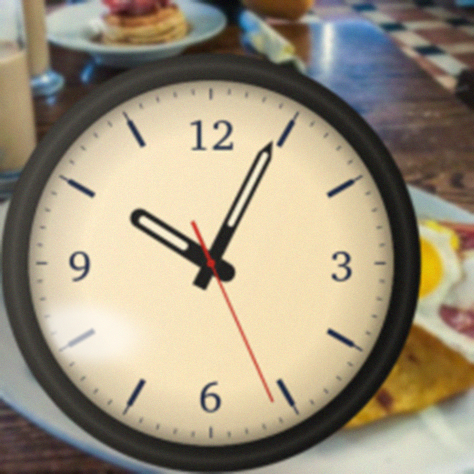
10,04,26
